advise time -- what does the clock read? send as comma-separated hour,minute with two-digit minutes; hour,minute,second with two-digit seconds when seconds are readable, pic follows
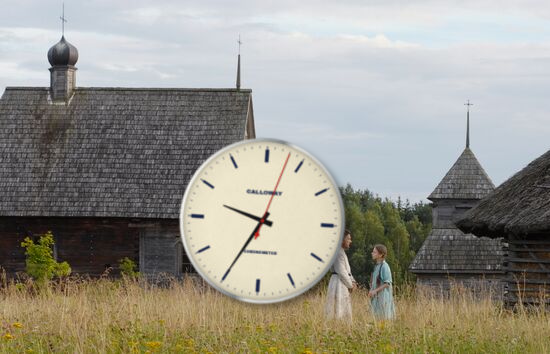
9,35,03
